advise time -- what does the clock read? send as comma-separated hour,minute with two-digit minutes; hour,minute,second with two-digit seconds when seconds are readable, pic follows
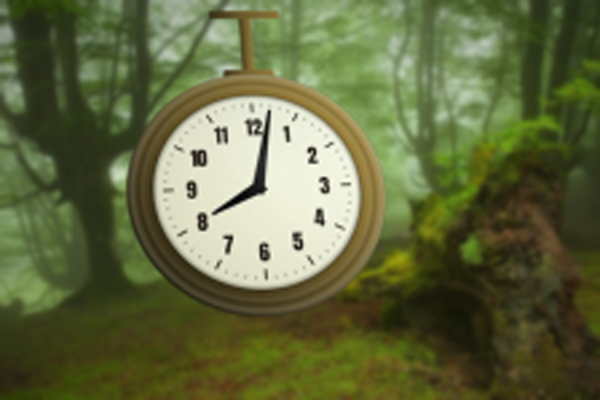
8,02
